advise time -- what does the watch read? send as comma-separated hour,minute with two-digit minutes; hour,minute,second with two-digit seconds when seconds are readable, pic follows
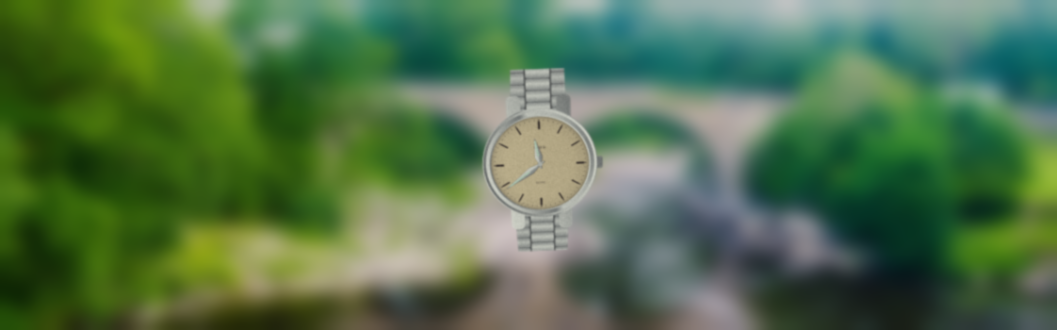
11,39
